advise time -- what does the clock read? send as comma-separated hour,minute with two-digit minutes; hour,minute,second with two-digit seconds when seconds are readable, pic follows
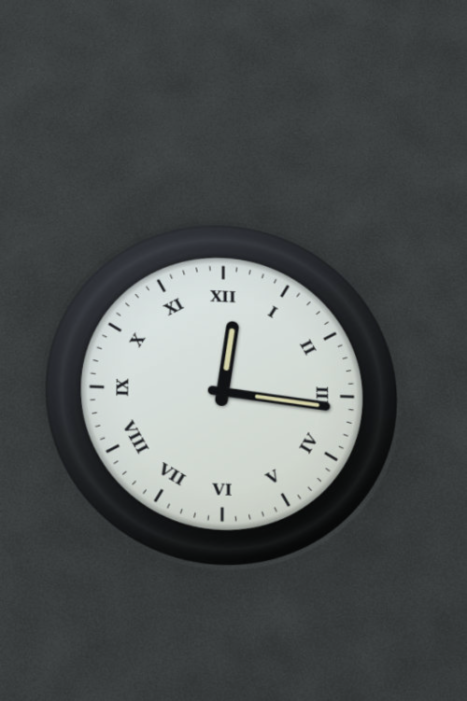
12,16
